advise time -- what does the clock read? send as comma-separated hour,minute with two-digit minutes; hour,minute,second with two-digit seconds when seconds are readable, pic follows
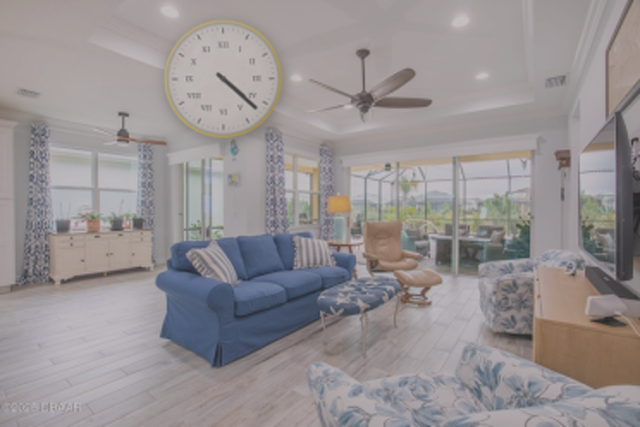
4,22
